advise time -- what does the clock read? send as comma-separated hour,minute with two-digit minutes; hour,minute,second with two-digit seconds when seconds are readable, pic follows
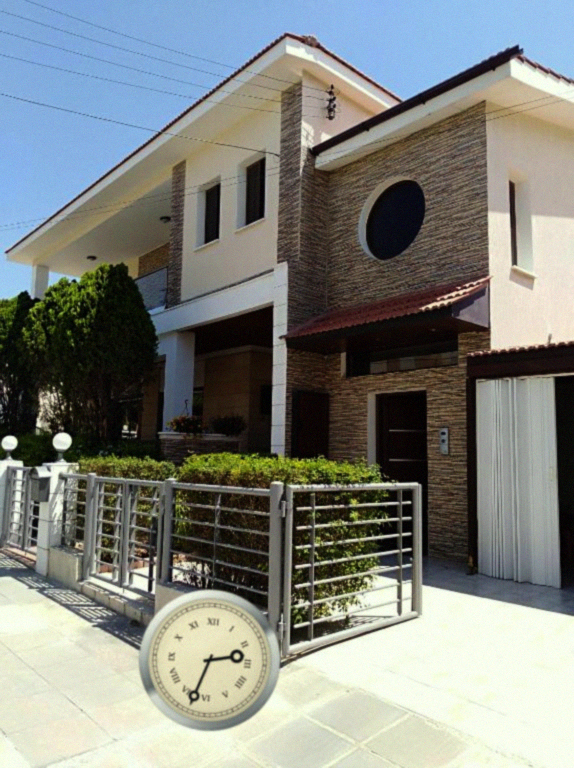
2,33
